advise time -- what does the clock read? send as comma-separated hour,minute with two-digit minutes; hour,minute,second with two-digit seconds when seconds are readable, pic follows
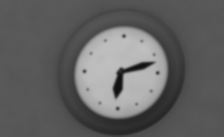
6,12
